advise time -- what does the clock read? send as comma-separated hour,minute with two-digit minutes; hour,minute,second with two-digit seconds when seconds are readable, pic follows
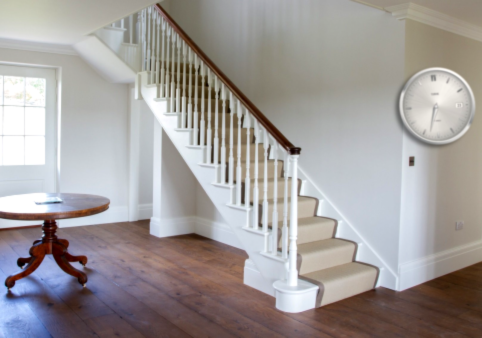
6,33
